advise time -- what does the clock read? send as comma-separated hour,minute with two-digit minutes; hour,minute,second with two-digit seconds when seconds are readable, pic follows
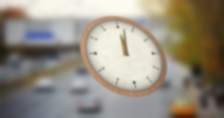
12,02
